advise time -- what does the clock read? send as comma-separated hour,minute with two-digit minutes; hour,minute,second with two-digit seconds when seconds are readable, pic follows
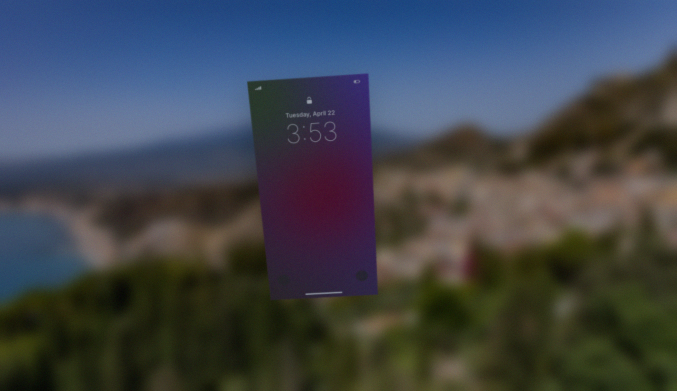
3,53
